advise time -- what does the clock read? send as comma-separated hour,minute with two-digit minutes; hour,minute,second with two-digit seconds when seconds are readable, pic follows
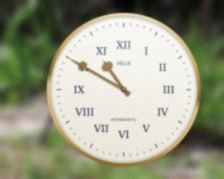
10,50
